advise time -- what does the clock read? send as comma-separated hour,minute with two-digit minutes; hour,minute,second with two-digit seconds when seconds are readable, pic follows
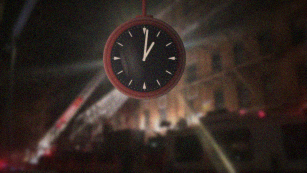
1,01
